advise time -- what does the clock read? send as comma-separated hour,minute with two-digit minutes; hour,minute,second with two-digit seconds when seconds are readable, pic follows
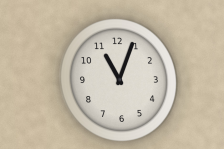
11,04
